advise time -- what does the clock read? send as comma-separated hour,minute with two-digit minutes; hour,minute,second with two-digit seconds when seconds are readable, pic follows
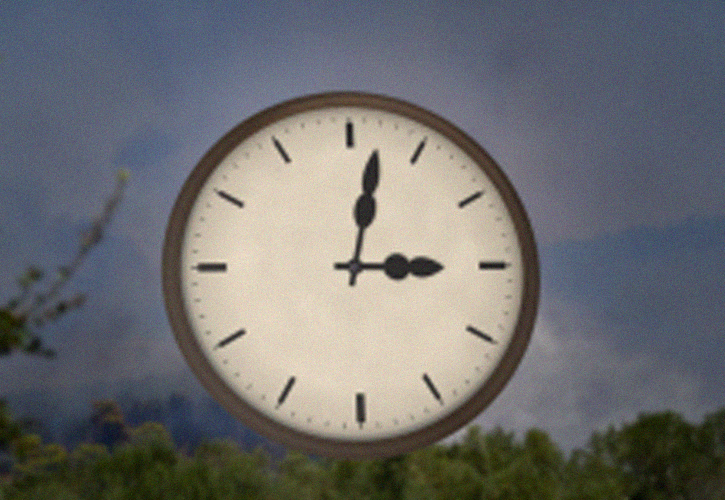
3,02
